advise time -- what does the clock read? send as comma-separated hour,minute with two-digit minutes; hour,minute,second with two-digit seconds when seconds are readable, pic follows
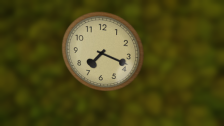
7,18
